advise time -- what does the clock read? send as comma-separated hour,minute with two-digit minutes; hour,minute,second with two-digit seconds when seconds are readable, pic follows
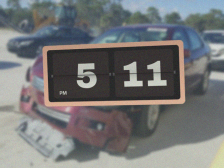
5,11
